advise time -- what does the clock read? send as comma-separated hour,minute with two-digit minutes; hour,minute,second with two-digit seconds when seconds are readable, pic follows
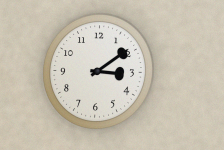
3,09
